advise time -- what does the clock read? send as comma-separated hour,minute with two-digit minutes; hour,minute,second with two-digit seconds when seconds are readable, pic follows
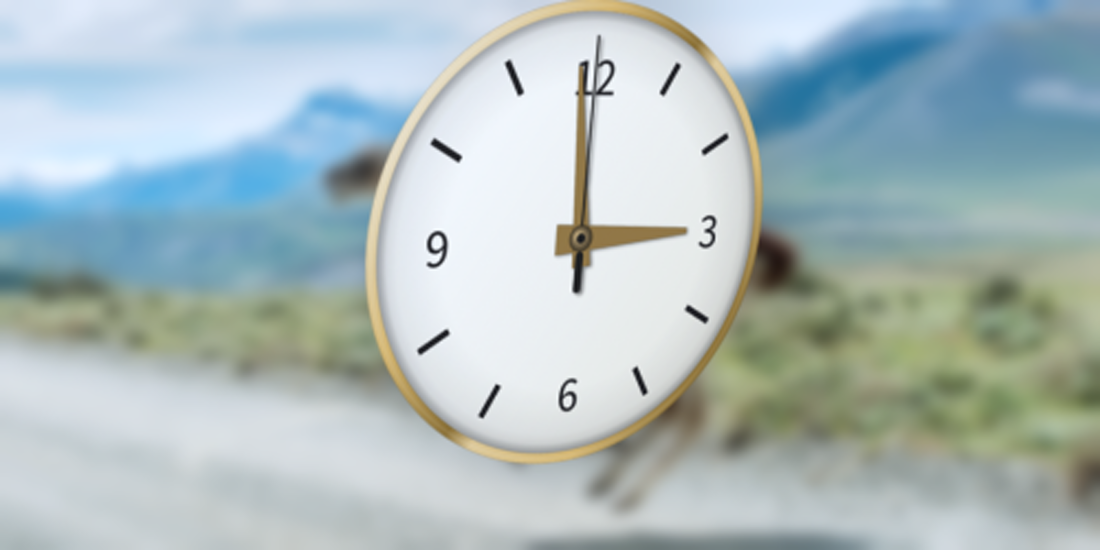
2,59,00
